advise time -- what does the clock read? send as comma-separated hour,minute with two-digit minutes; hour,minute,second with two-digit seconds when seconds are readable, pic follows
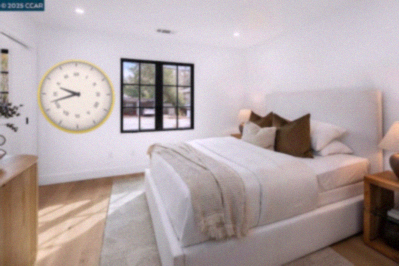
9,42
